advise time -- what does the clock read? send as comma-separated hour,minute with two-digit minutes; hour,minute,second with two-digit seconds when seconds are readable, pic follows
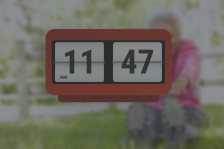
11,47
